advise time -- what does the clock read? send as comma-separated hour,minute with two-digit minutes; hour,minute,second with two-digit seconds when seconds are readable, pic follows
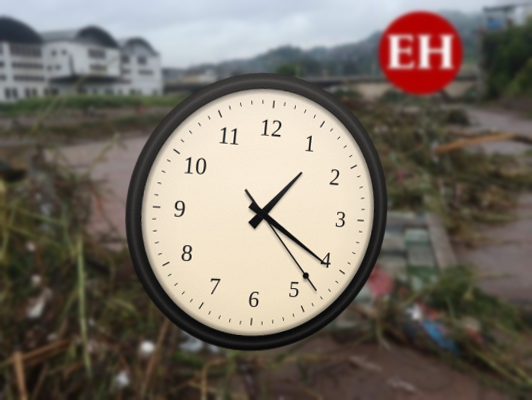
1,20,23
